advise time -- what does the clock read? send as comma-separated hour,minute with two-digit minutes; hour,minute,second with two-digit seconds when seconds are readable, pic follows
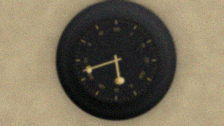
5,42
